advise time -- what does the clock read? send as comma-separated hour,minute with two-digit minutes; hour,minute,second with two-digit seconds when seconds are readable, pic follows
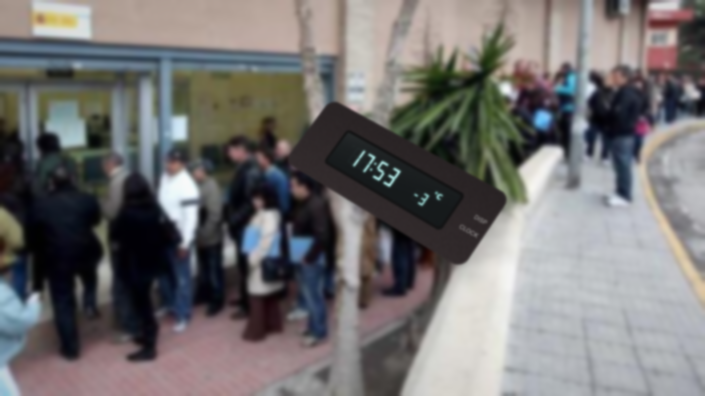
17,53
